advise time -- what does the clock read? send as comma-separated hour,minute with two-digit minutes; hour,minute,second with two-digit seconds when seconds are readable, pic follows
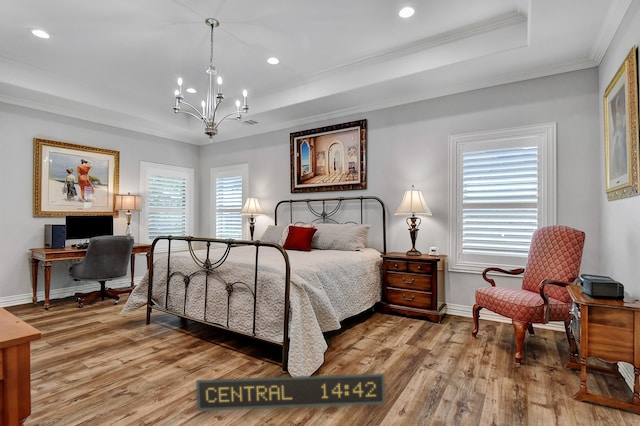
14,42
